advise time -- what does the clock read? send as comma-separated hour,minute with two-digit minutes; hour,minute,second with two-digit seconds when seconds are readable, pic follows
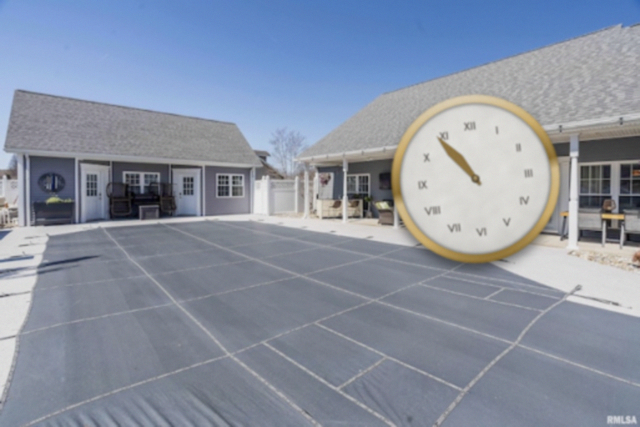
10,54
